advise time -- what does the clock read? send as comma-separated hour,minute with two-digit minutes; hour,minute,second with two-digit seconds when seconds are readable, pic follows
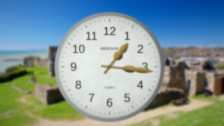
1,16
